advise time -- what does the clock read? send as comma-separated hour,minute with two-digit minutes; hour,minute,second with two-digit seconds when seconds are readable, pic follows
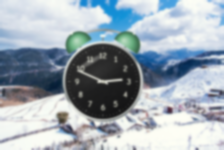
2,49
